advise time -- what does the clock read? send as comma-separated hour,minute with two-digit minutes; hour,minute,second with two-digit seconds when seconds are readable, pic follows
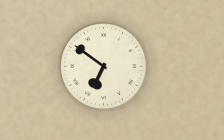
6,51
